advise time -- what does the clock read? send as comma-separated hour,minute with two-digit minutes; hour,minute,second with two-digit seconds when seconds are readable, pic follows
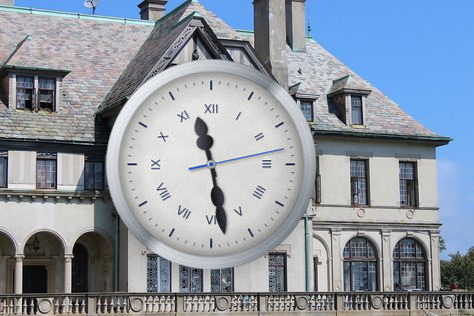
11,28,13
